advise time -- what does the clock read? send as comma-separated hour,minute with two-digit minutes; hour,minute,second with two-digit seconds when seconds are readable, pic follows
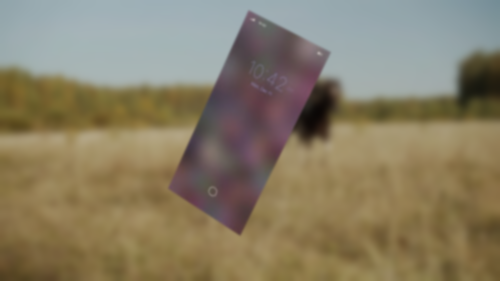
10,42
